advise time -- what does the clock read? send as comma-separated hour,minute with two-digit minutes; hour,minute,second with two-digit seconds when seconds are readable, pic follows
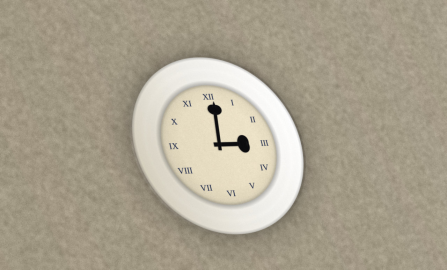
3,01
